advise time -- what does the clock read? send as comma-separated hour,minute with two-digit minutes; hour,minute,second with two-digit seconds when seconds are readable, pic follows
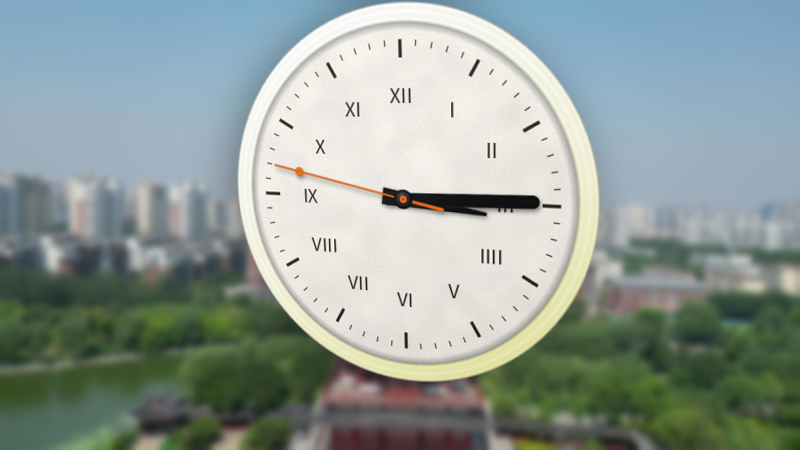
3,14,47
